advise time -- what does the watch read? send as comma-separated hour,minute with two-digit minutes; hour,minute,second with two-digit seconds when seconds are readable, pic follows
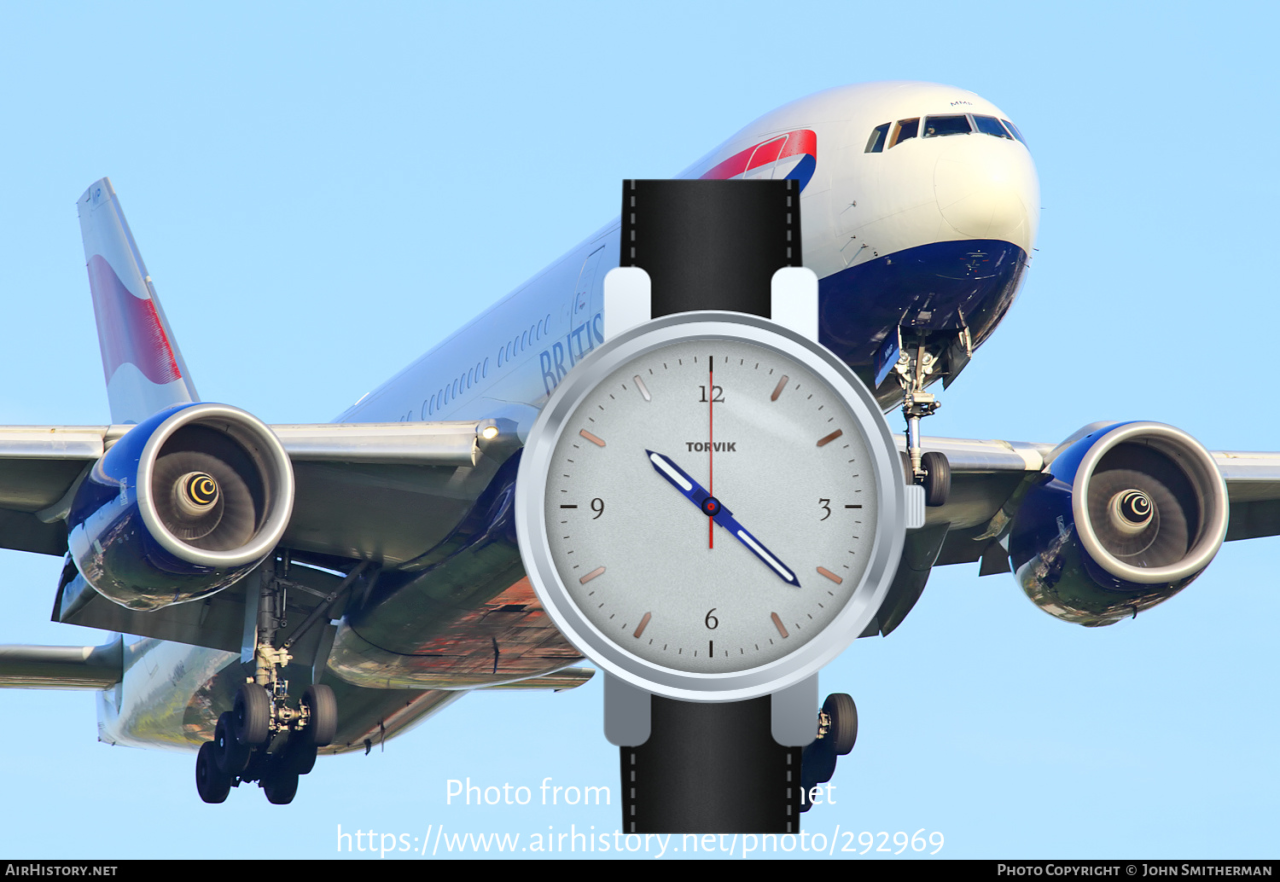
10,22,00
